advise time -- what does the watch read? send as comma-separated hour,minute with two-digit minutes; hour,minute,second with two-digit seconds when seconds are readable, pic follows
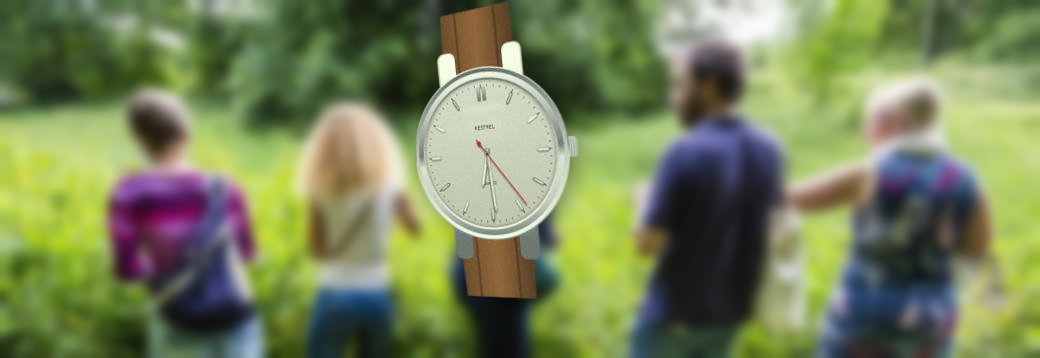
6,29,24
